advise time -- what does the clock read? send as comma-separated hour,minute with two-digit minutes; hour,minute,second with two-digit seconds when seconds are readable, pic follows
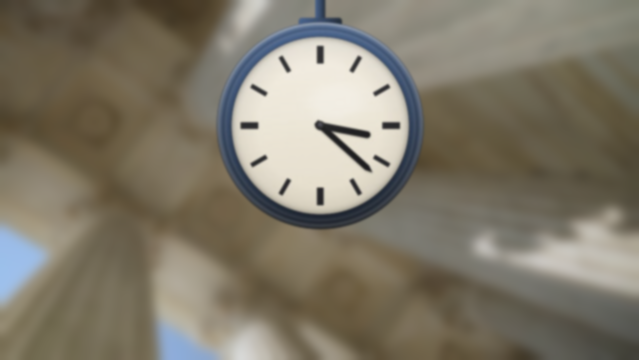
3,22
